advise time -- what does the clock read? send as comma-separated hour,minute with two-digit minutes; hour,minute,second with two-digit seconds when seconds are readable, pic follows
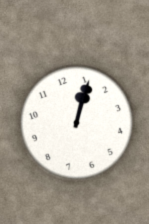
1,06
